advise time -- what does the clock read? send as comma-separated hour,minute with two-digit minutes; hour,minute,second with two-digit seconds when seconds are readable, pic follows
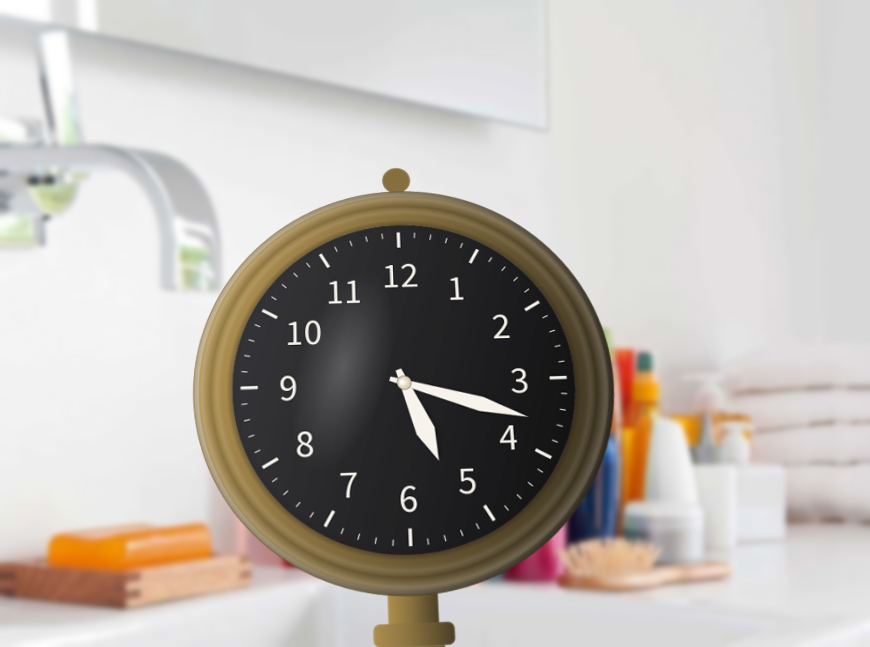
5,18
